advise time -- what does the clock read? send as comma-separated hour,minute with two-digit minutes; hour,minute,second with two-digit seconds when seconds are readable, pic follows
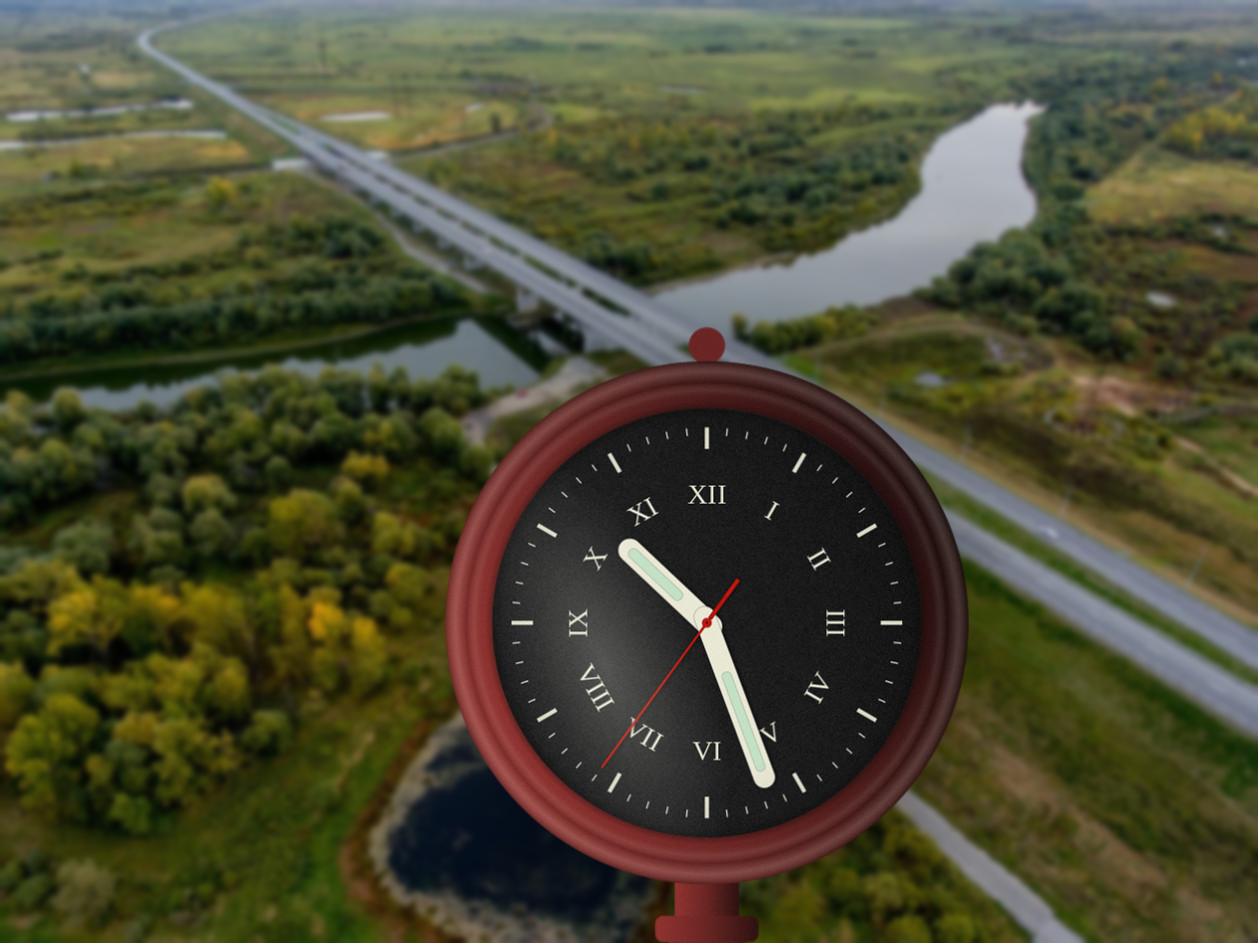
10,26,36
